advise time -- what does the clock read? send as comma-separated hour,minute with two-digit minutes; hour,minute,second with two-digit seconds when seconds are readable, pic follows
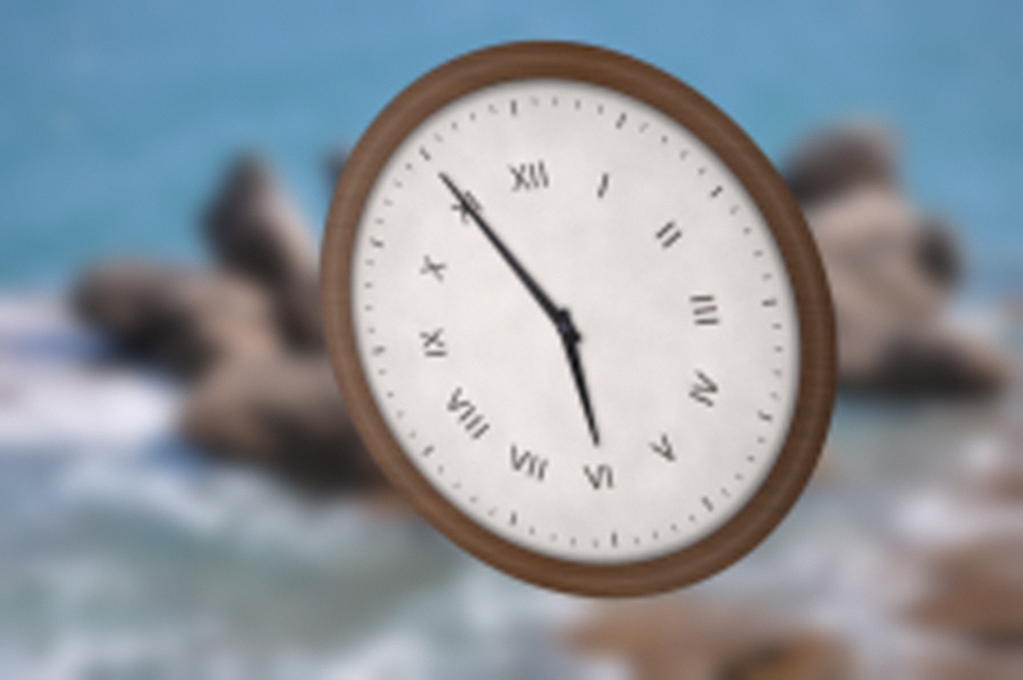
5,55
